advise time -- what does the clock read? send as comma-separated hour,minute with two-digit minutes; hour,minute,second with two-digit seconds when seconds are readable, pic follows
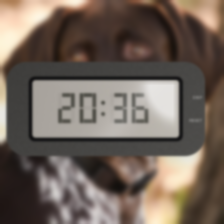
20,36
